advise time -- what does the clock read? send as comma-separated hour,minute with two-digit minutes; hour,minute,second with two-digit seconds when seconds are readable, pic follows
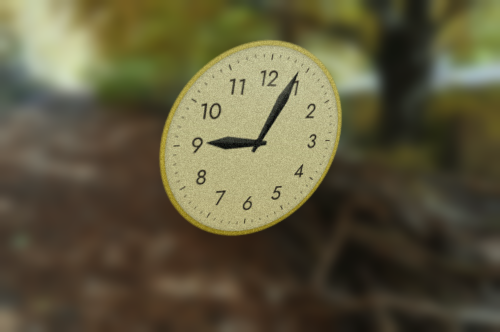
9,04
